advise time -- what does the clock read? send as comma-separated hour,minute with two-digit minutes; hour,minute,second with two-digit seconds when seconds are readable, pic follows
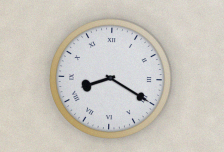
8,20
